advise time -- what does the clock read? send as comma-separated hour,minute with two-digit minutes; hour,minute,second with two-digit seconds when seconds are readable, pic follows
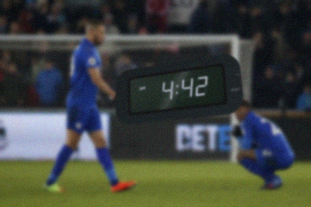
4,42
